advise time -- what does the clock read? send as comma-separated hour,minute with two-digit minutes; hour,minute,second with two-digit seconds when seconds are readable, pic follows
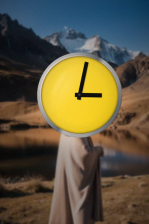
3,02
